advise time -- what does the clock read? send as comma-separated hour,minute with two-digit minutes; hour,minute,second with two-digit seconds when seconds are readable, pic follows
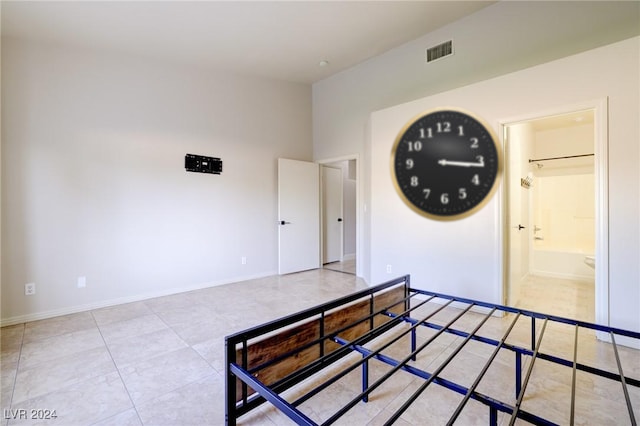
3,16
